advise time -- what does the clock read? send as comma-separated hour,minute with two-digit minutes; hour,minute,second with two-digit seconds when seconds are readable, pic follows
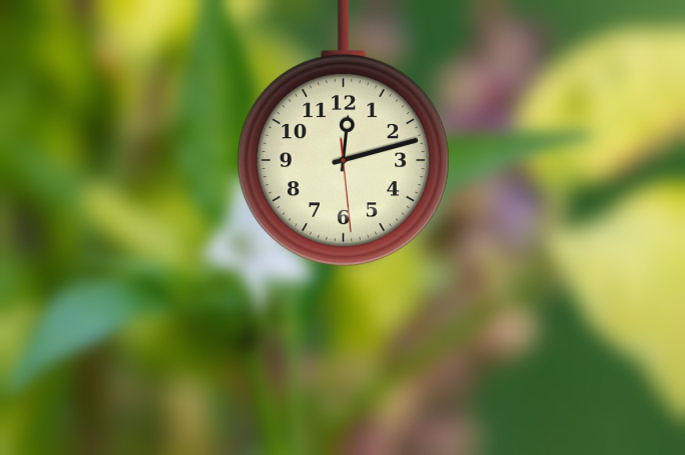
12,12,29
